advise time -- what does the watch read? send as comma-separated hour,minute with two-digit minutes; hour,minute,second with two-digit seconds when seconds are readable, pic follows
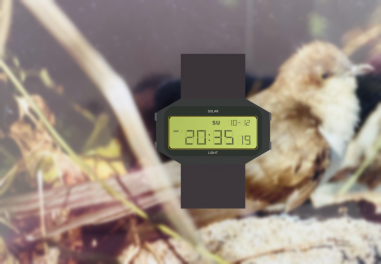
20,35,19
